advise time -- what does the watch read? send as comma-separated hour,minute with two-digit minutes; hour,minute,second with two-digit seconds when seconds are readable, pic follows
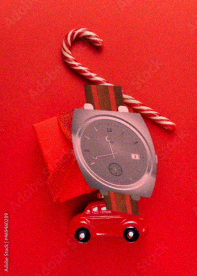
11,42
